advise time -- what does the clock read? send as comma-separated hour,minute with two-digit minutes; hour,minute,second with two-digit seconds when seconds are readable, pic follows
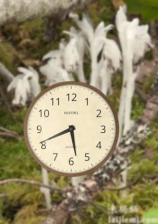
5,41
